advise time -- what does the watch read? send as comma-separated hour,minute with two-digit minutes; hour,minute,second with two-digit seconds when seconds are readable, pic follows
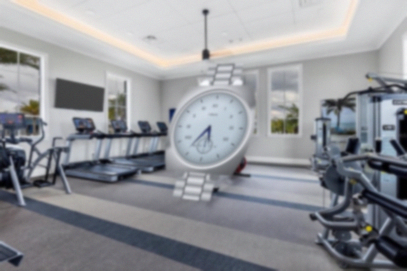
5,36
